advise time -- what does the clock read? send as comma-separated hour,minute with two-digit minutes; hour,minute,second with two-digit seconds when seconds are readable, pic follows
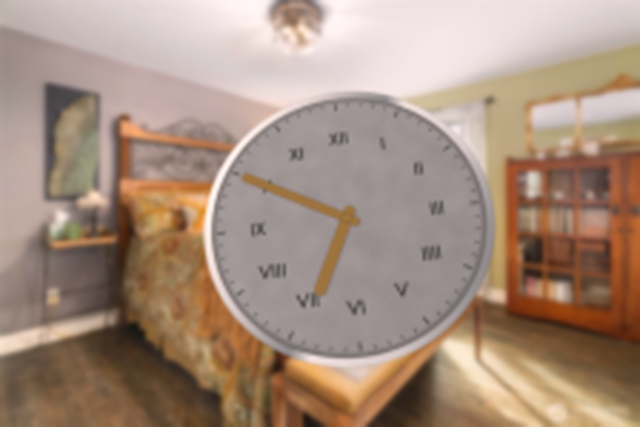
6,50
